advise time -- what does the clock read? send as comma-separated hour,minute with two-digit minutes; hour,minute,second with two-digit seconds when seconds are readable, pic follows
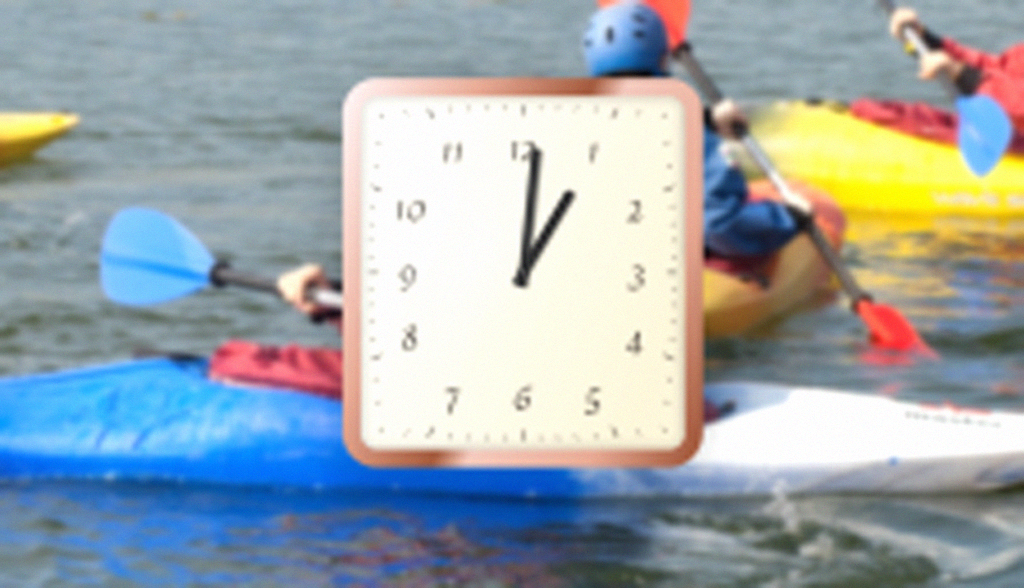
1,01
